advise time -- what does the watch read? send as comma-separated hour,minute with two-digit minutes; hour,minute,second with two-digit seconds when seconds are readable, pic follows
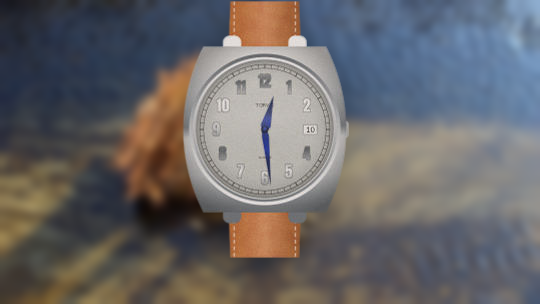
12,29
